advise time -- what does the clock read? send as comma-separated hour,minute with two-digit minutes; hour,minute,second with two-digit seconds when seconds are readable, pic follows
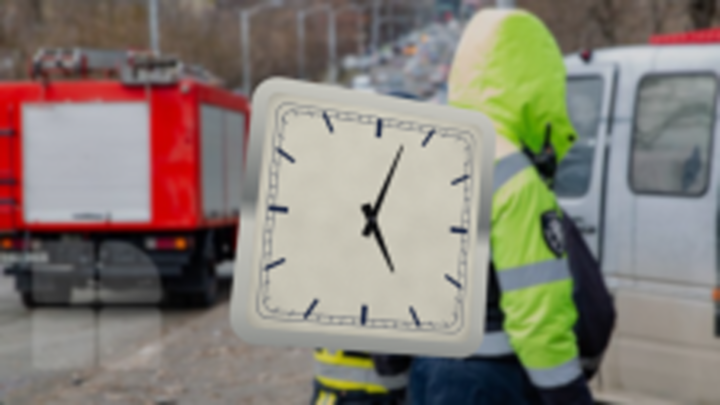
5,03
